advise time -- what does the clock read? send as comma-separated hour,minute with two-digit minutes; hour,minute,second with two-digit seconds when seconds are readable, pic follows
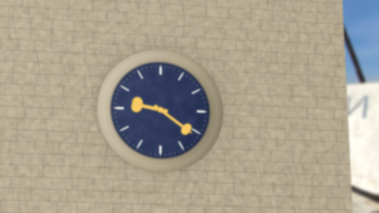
9,21
